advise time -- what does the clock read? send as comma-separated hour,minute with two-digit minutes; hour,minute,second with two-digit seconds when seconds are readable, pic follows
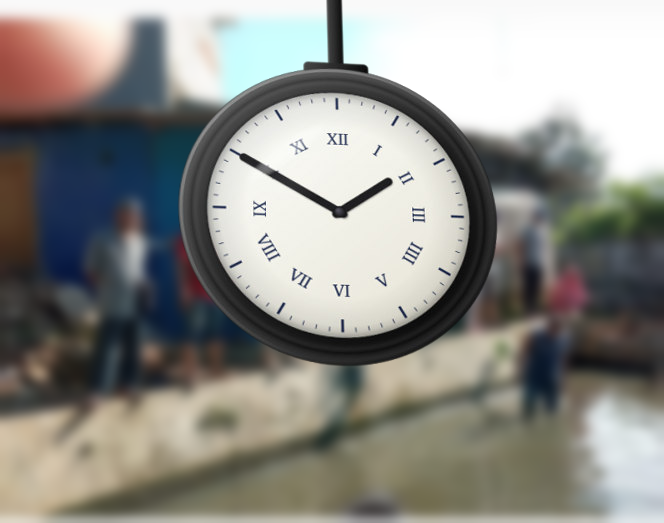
1,50
